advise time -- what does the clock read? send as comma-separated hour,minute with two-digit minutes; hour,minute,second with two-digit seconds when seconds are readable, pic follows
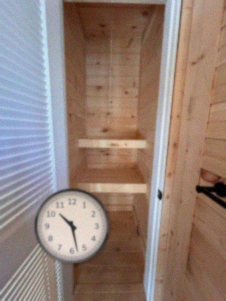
10,28
